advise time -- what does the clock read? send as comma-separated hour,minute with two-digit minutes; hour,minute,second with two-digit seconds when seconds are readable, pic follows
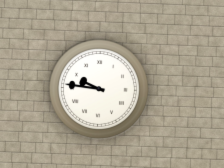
9,46
